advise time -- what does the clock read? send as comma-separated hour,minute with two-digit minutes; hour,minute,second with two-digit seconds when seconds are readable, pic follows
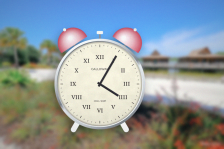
4,05
